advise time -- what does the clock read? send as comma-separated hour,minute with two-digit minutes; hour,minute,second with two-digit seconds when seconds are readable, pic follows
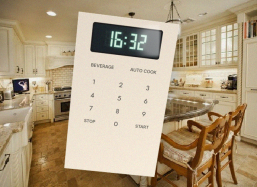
16,32
